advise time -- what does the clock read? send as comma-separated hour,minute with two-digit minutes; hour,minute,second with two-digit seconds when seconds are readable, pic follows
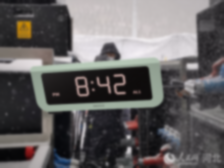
8,42
